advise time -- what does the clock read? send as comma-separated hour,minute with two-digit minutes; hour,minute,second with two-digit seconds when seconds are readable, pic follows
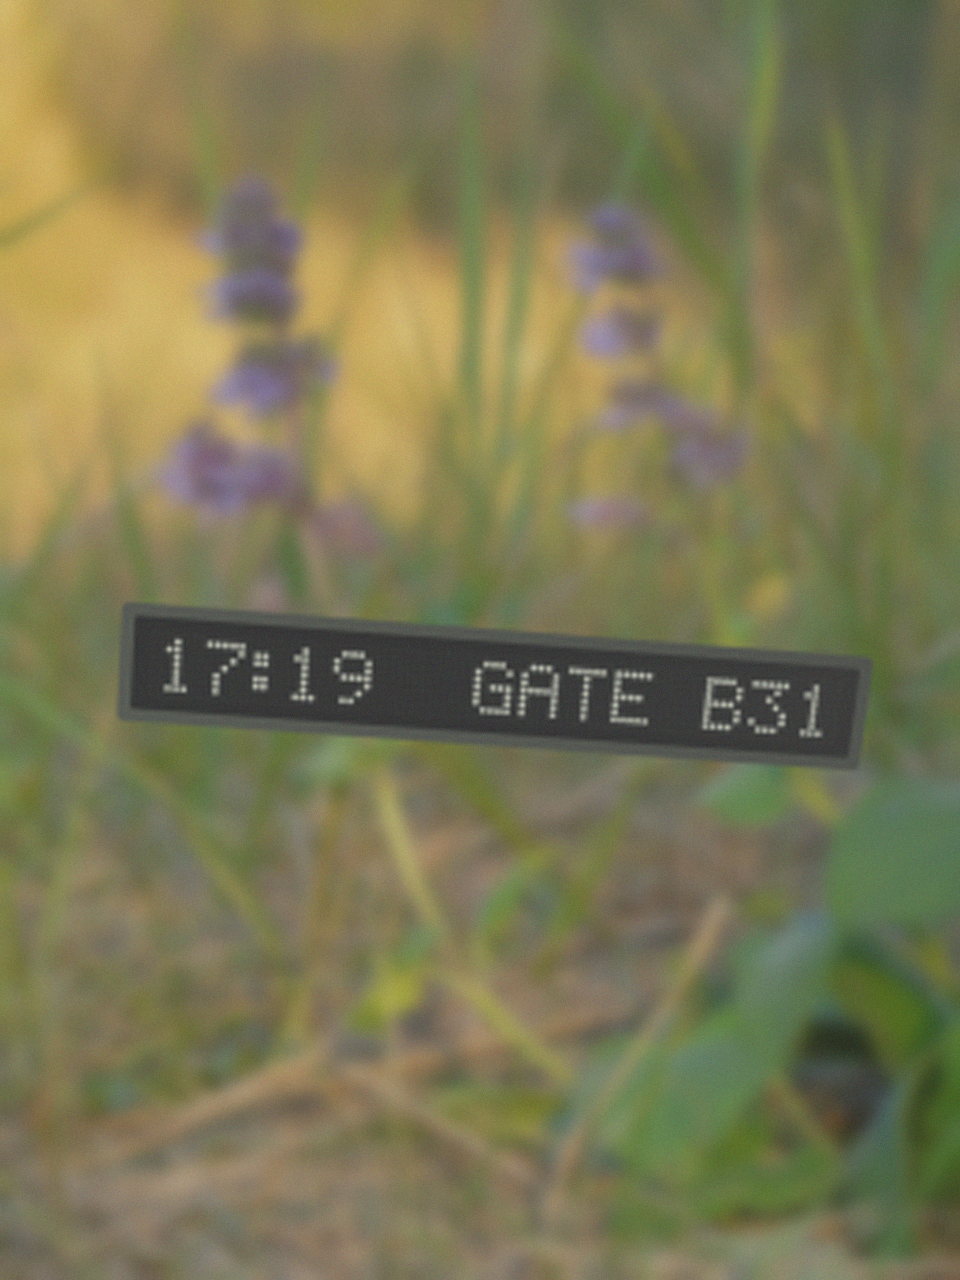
17,19
